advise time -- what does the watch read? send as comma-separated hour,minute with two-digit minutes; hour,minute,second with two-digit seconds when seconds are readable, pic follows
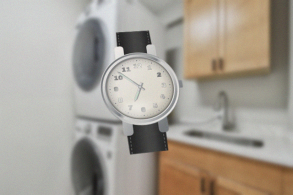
6,52
